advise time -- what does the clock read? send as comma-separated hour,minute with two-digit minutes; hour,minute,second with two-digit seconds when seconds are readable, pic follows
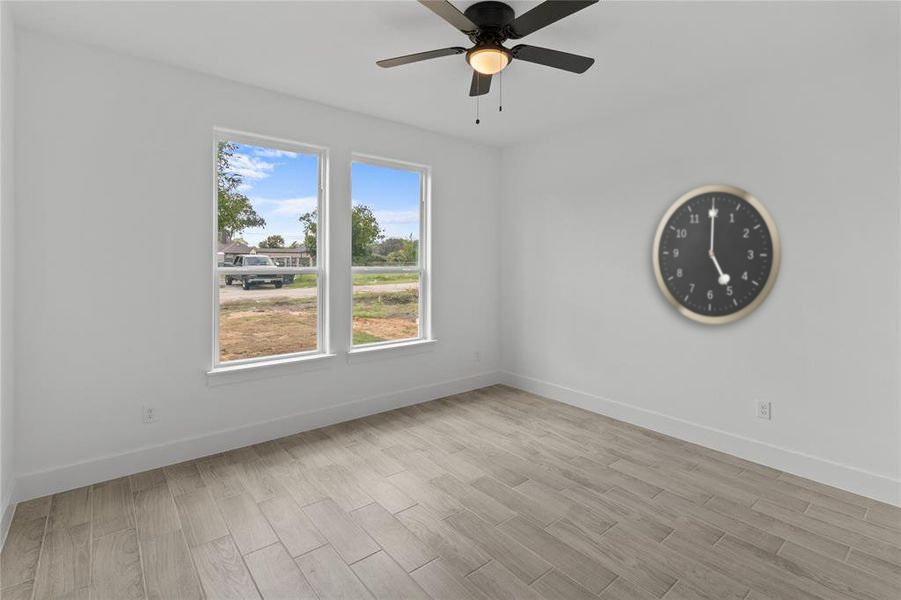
5,00
